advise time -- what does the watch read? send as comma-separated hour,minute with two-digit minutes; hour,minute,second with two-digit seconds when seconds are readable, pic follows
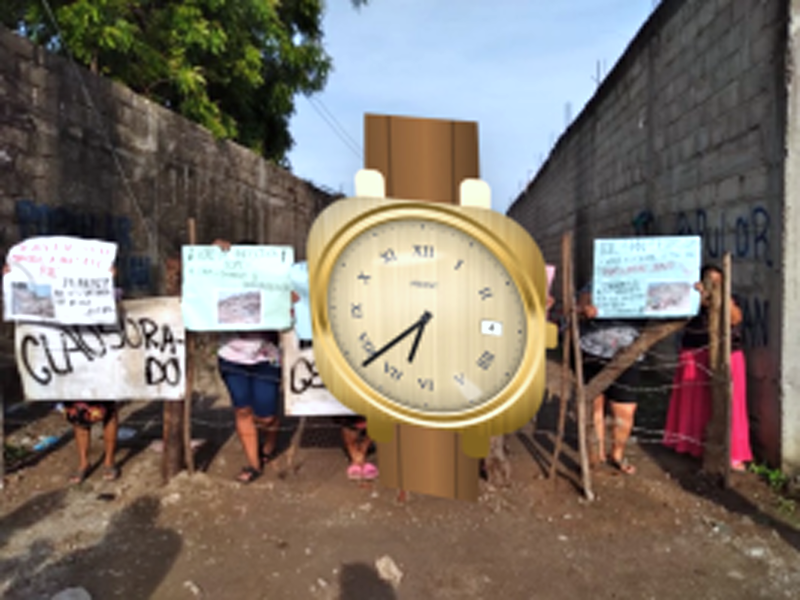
6,38
